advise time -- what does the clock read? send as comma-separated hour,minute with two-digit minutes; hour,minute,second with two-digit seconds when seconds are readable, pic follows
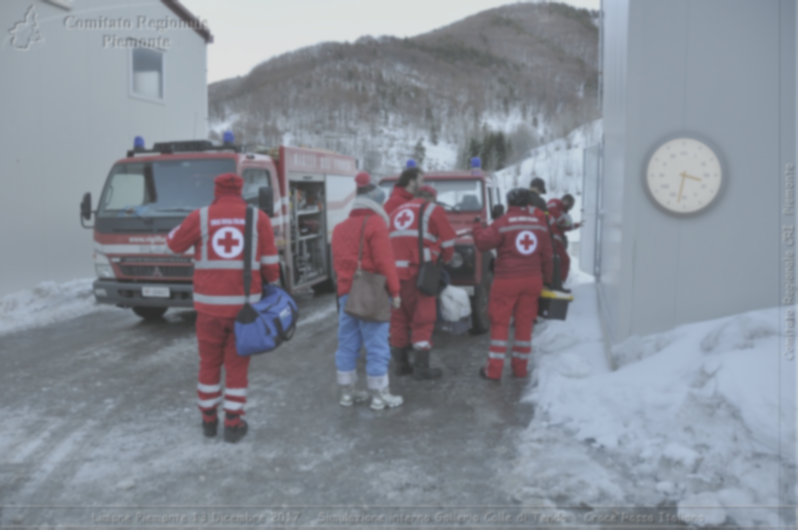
3,32
